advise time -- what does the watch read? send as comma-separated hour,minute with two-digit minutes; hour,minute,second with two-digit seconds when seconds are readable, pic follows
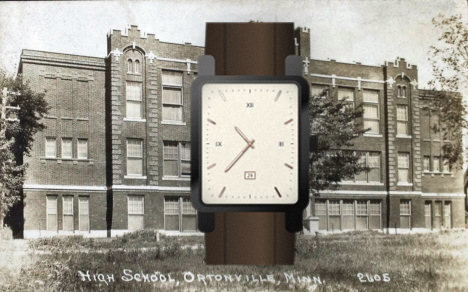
10,37
